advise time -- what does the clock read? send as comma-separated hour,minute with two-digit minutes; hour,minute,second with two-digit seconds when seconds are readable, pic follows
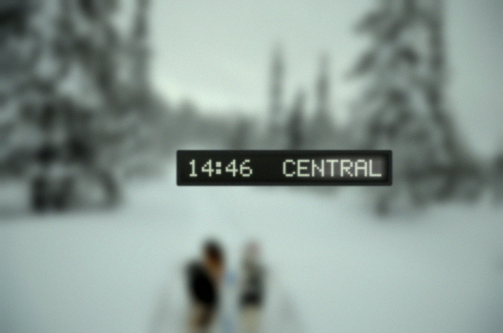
14,46
